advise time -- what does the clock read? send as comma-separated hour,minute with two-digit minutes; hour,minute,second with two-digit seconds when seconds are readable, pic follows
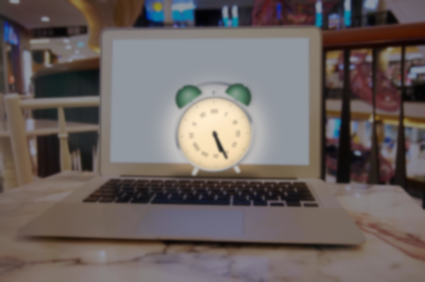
5,26
